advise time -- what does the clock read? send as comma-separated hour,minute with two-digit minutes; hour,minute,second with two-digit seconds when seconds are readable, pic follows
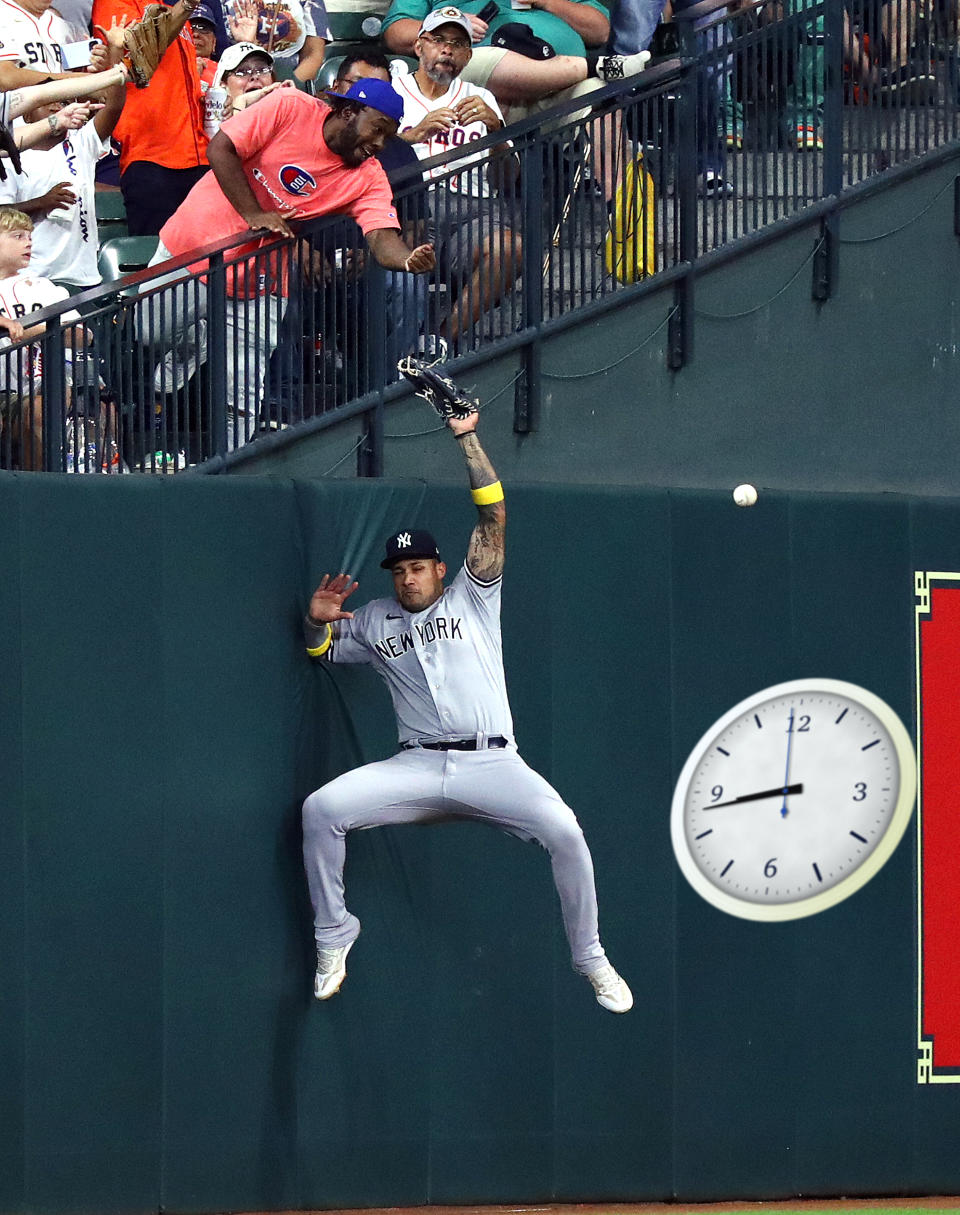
8,42,59
